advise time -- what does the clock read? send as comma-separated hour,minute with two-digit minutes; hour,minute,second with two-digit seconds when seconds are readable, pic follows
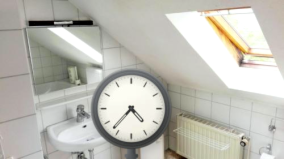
4,37
